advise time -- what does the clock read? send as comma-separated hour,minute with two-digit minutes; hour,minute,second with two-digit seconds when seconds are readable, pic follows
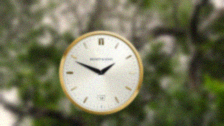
1,49
